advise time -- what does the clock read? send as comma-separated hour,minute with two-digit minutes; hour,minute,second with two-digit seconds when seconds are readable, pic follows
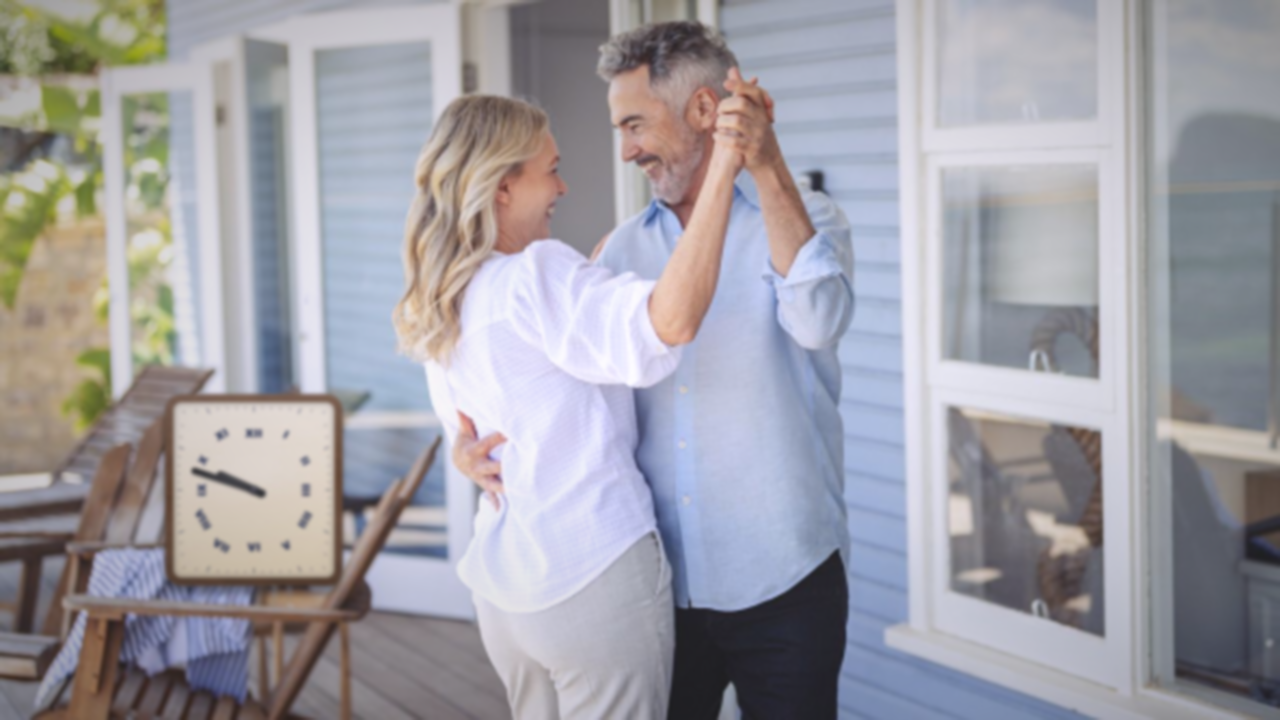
9,48
